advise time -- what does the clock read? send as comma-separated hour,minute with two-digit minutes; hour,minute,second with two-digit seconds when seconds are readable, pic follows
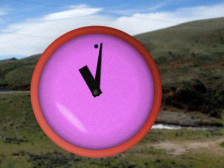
11,01
